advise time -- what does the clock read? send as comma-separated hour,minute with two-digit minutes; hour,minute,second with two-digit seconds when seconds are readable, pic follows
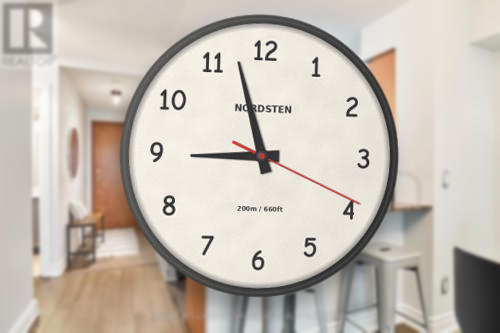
8,57,19
